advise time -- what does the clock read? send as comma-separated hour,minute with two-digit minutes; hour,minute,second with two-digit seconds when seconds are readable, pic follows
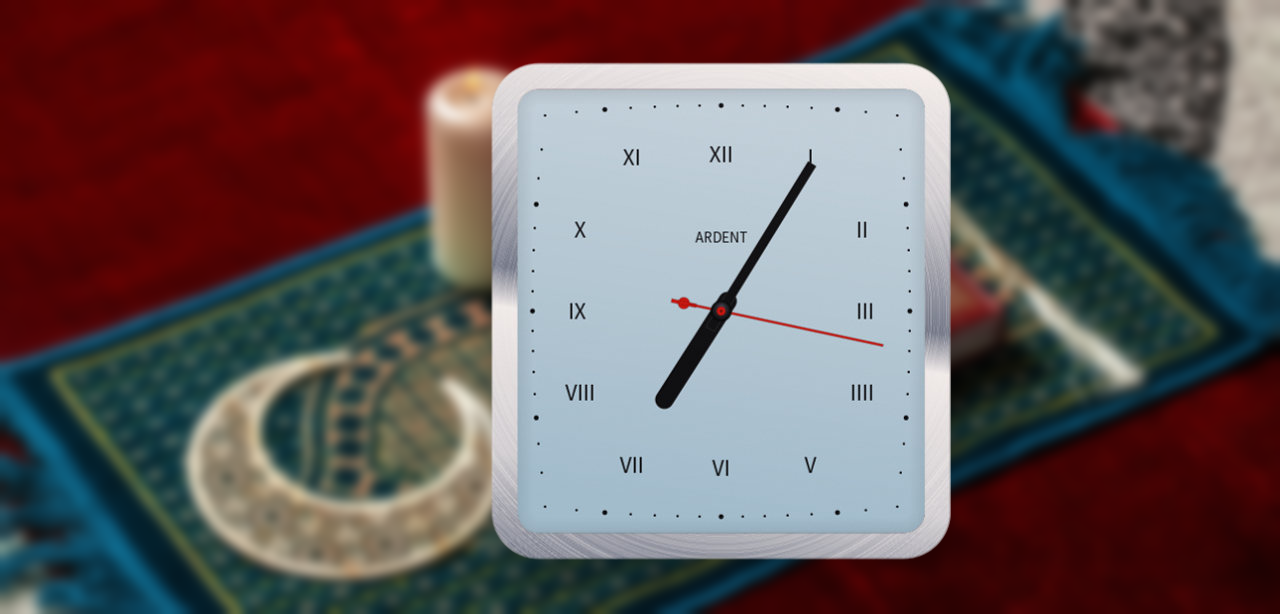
7,05,17
